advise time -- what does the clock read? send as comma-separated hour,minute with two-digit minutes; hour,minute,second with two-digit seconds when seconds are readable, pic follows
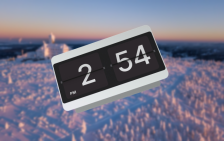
2,54
